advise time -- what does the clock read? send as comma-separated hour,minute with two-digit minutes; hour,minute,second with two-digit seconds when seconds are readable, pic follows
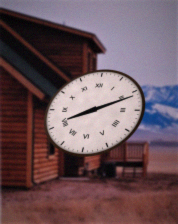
8,11
